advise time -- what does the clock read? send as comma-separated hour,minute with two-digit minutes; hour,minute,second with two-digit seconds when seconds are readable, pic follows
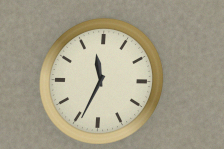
11,34
